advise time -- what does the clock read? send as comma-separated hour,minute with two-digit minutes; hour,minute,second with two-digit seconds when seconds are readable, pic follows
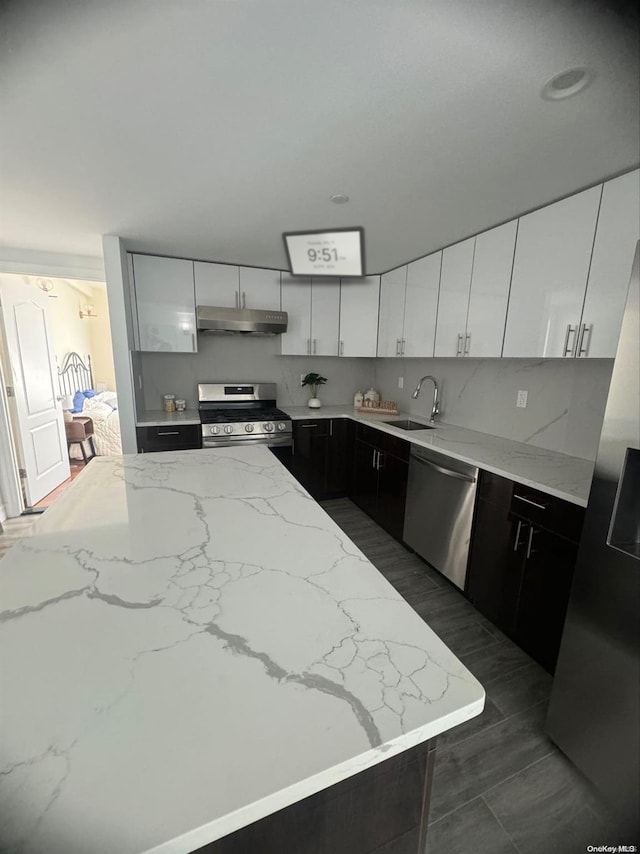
9,51
